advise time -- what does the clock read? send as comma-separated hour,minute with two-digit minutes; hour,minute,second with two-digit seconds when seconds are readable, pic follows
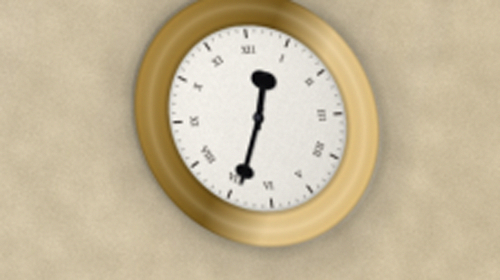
12,34
